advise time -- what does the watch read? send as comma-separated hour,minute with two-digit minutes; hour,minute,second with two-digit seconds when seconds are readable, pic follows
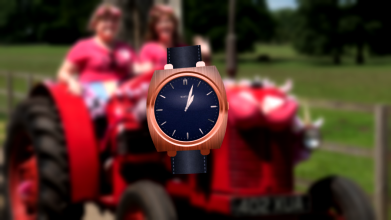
1,03
